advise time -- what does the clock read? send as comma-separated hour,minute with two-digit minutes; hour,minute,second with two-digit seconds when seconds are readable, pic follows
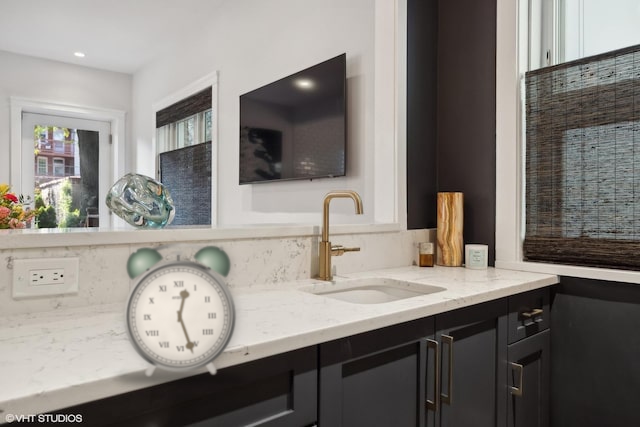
12,27
